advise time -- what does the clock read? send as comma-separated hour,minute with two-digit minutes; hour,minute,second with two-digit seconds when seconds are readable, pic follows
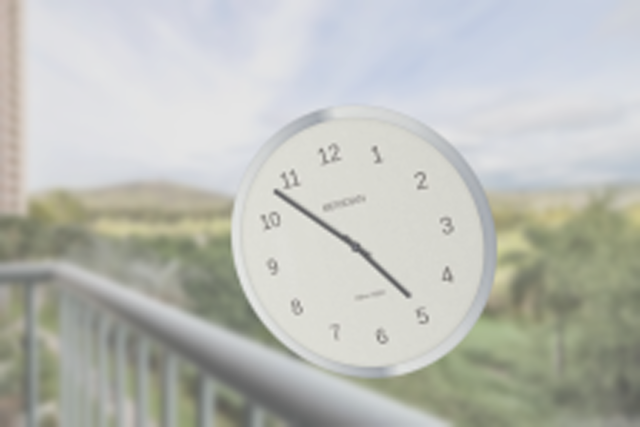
4,53
